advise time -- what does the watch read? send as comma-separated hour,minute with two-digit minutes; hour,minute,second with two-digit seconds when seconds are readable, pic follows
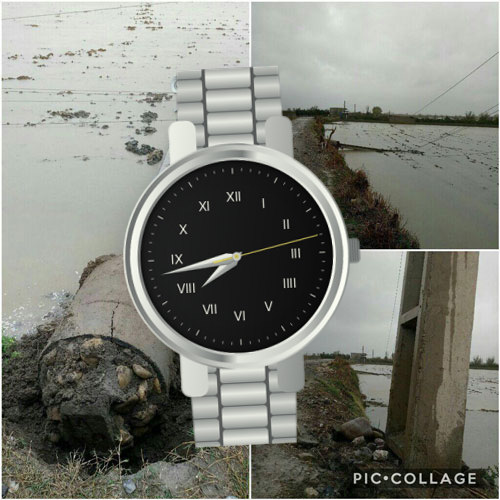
7,43,13
